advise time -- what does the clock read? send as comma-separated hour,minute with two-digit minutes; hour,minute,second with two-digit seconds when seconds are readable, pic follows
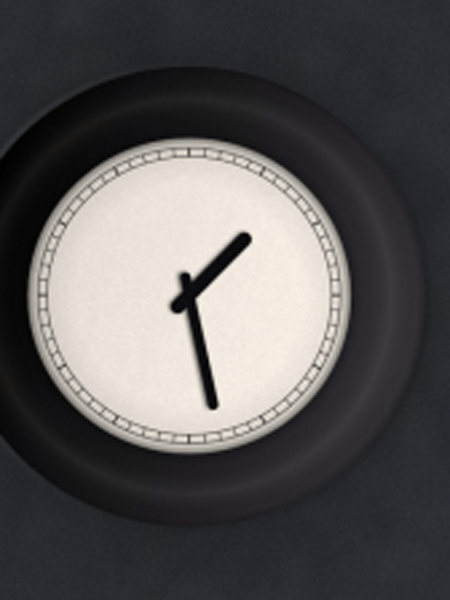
1,28
